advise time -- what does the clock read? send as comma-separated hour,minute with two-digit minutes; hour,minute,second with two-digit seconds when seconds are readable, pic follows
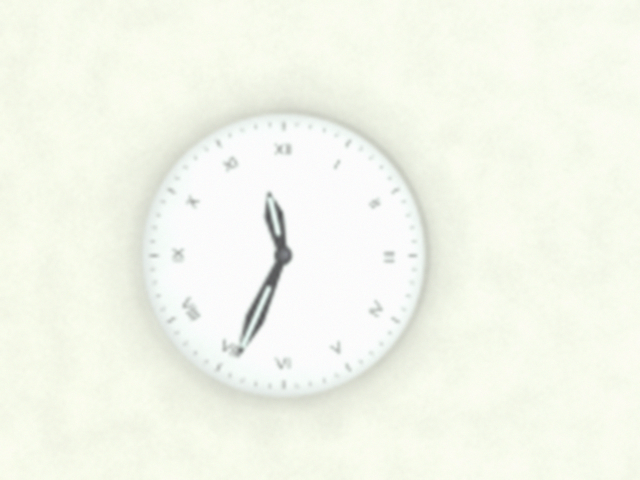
11,34
